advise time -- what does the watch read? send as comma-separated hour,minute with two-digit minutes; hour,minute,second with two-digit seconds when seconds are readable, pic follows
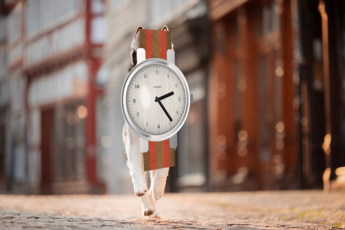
2,24
